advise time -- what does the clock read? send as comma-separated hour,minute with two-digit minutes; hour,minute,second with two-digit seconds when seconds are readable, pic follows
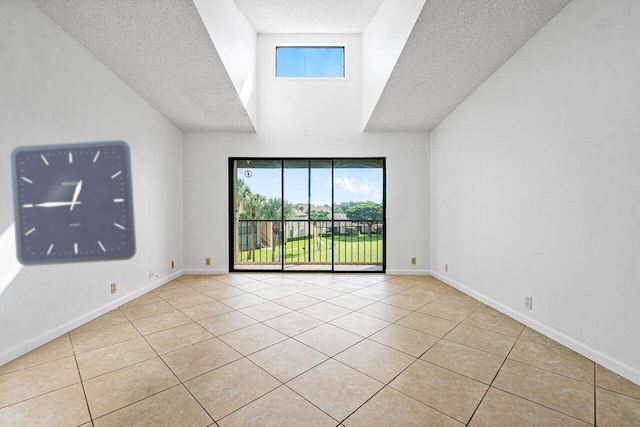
12,45
